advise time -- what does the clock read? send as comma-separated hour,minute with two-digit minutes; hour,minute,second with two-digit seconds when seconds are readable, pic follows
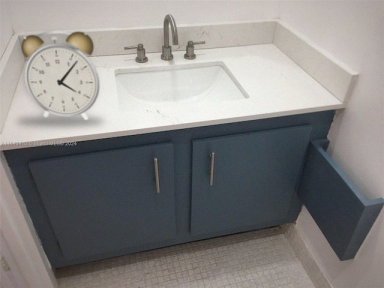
4,07
